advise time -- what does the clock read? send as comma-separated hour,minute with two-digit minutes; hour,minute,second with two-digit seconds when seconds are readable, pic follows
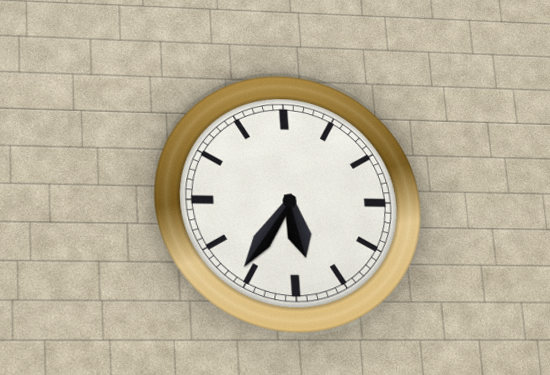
5,36
